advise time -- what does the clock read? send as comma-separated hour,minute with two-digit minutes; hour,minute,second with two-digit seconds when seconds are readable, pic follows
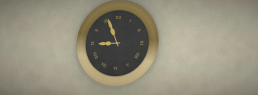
8,56
